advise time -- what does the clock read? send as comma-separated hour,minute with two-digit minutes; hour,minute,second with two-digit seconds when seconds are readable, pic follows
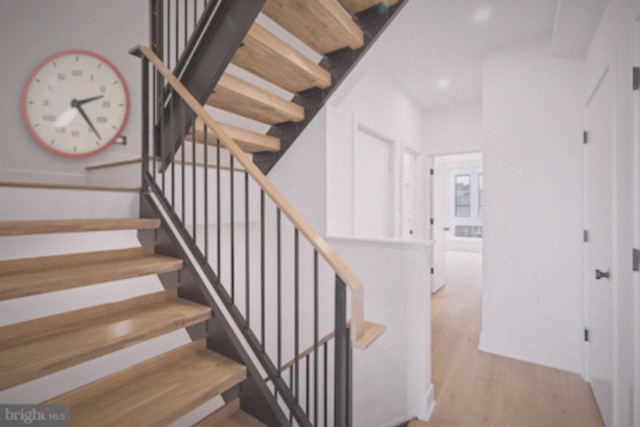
2,24
